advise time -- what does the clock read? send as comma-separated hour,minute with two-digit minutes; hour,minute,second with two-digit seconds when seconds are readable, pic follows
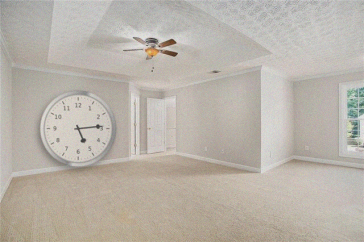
5,14
